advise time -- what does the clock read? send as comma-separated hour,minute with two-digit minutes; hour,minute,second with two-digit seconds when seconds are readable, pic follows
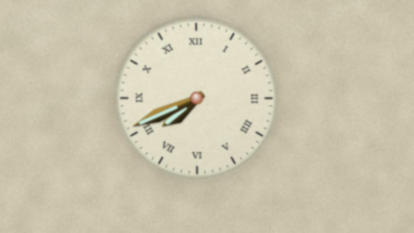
7,41
